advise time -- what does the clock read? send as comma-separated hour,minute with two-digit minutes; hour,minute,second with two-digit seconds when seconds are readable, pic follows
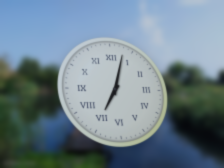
7,03
